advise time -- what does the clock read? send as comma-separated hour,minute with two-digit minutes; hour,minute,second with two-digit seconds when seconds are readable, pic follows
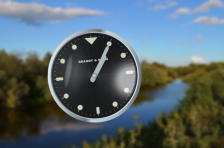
1,05
